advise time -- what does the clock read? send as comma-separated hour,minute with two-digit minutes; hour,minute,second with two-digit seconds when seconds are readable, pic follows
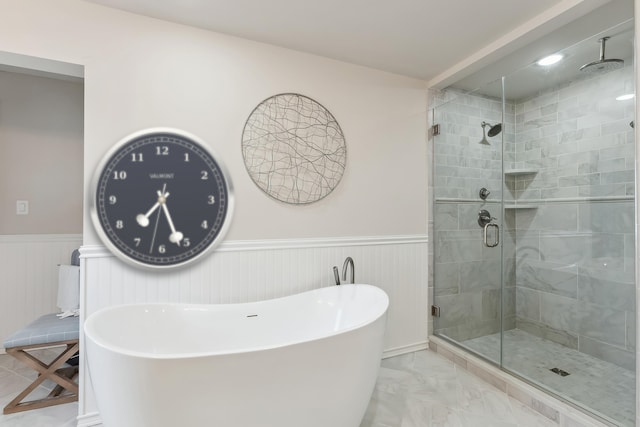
7,26,32
